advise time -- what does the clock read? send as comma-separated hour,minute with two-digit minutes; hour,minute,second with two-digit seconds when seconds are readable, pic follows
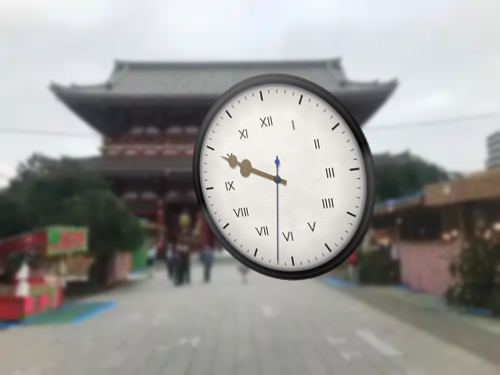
9,49,32
